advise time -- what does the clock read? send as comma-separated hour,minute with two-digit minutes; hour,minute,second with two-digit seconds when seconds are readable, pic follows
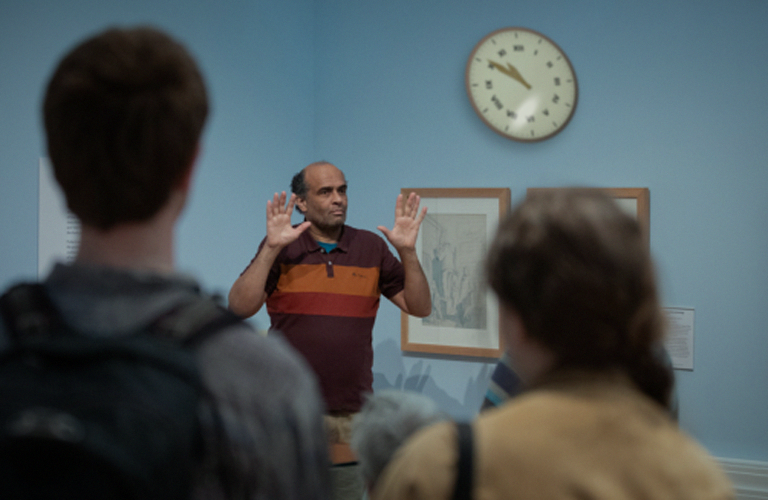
10,51
